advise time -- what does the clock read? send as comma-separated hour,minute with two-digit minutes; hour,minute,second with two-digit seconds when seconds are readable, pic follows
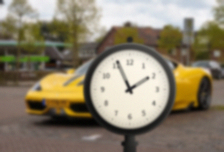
1,56
